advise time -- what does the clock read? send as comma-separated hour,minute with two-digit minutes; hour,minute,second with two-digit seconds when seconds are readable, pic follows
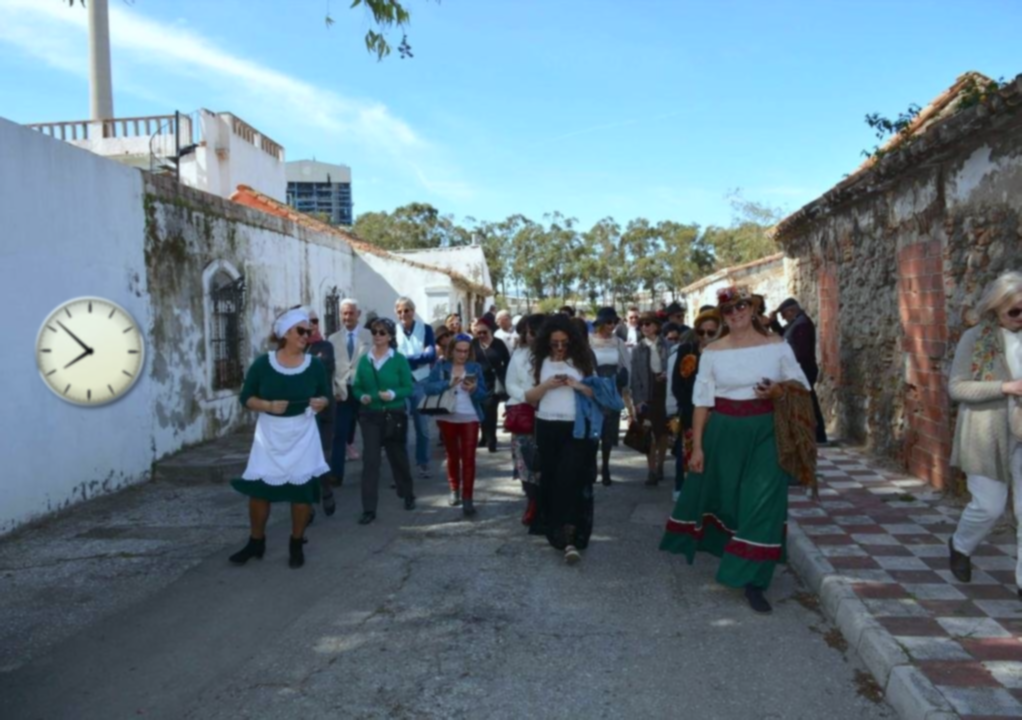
7,52
